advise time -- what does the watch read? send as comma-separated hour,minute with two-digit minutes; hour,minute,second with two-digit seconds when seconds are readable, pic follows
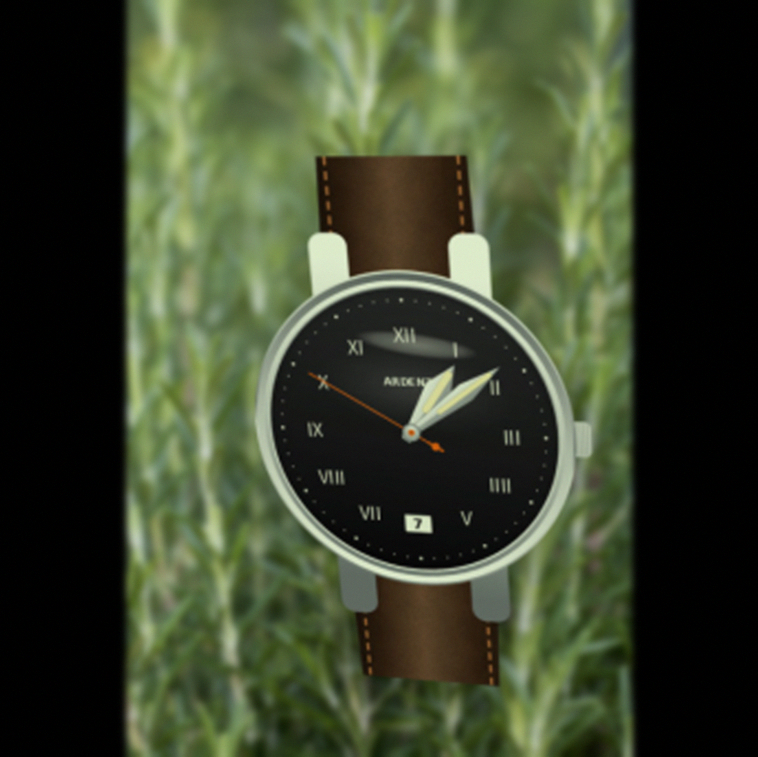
1,08,50
